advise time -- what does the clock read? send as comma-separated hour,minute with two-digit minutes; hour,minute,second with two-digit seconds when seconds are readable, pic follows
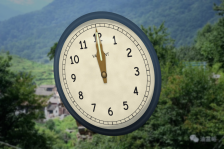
12,00
